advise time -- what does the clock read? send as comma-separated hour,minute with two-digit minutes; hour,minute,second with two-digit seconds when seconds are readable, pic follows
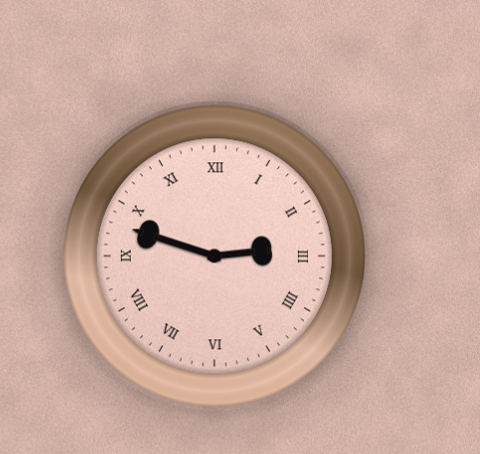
2,48
